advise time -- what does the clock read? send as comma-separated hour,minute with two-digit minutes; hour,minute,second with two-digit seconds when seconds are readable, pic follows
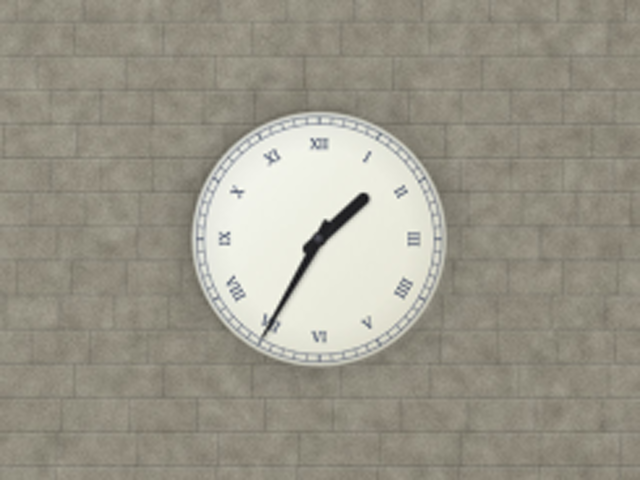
1,35
